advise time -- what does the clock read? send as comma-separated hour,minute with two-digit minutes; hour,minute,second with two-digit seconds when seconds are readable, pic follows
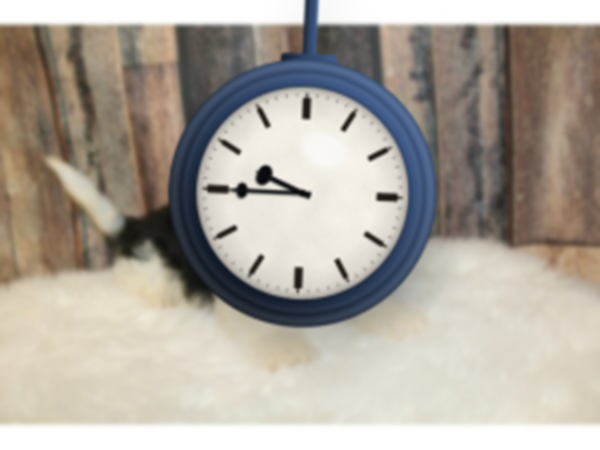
9,45
